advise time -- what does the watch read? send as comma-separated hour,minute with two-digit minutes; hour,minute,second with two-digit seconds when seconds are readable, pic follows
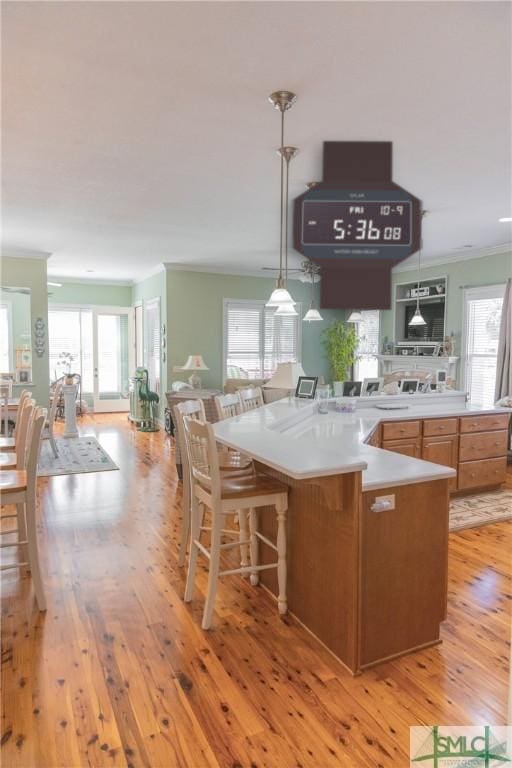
5,36,08
